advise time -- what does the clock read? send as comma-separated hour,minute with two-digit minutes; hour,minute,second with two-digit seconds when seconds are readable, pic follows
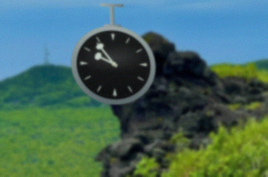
9,54
